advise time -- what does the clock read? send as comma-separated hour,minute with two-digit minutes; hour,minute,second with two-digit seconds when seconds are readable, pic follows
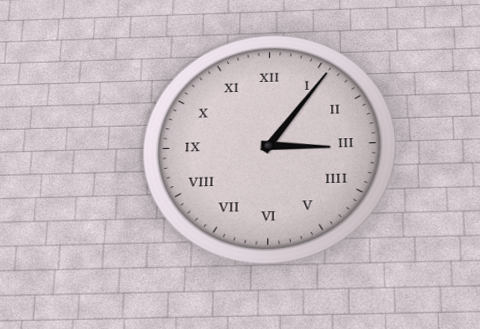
3,06
